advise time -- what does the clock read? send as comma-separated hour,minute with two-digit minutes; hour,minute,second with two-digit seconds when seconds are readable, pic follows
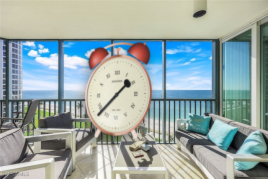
1,38
